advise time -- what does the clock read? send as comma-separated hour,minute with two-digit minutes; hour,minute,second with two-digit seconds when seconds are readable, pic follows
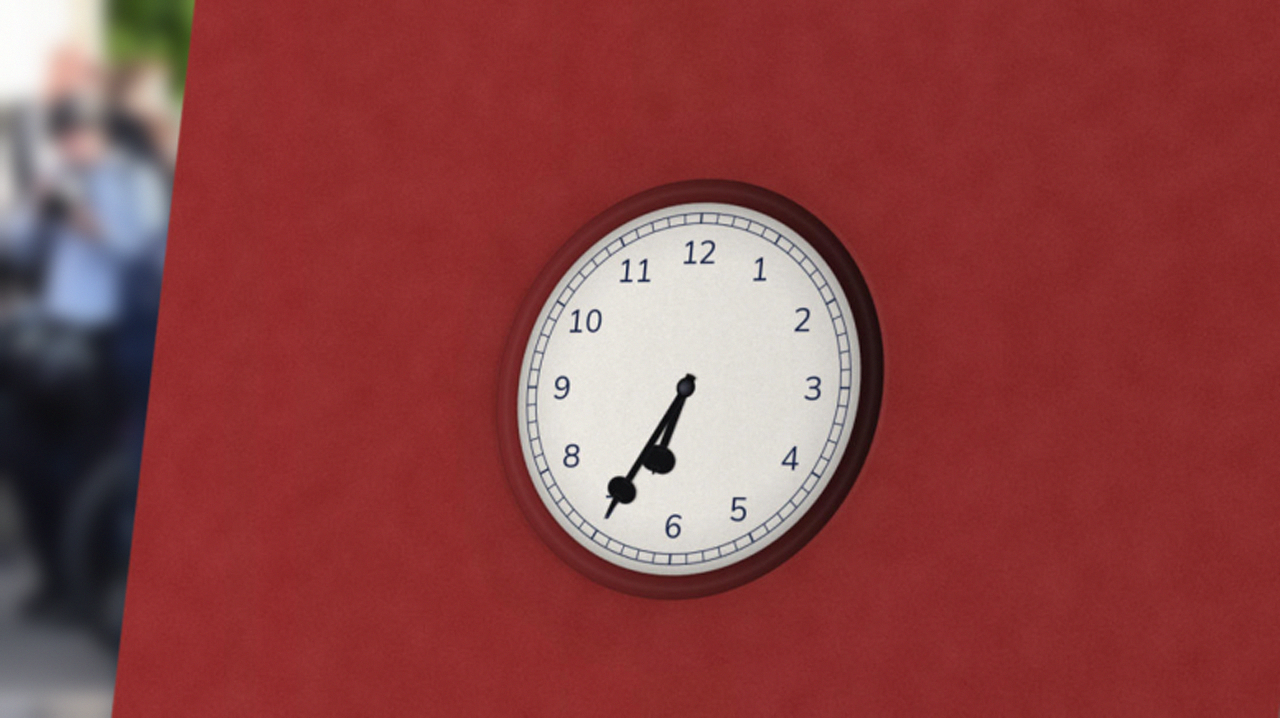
6,35
